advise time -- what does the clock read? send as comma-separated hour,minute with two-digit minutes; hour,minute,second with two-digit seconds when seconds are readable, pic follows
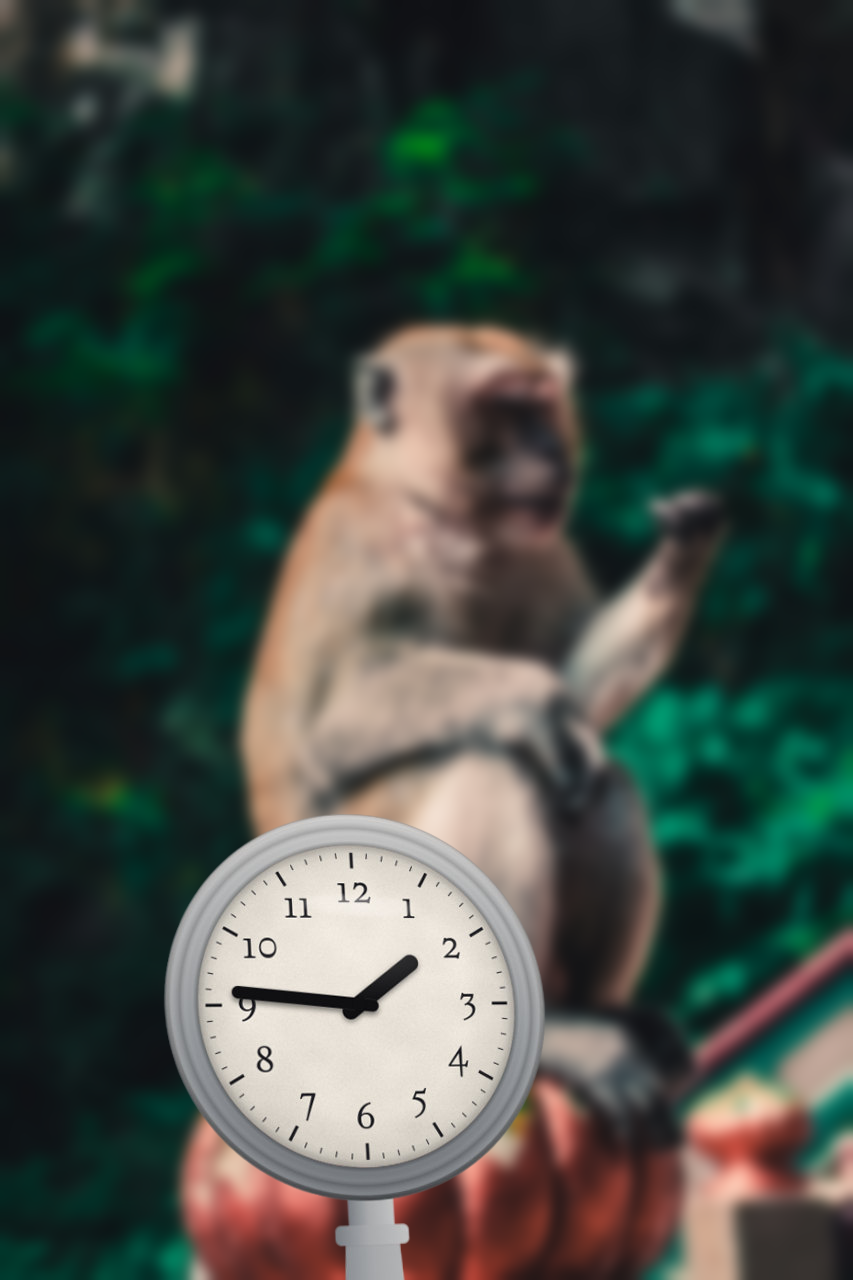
1,46
